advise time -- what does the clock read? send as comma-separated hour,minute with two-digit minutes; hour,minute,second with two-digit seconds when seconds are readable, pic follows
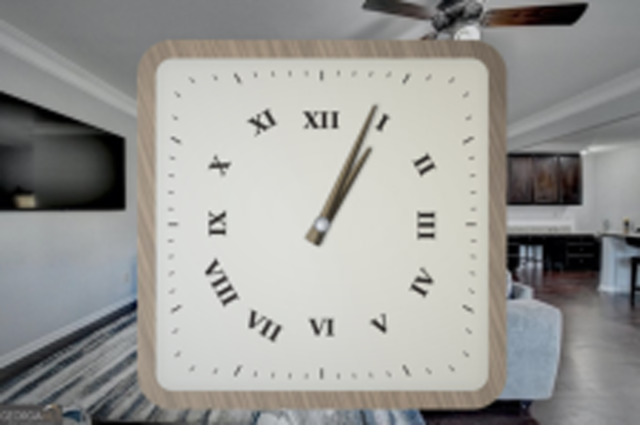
1,04
